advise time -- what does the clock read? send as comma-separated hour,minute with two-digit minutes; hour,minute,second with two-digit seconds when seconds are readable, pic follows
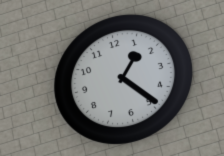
1,24
